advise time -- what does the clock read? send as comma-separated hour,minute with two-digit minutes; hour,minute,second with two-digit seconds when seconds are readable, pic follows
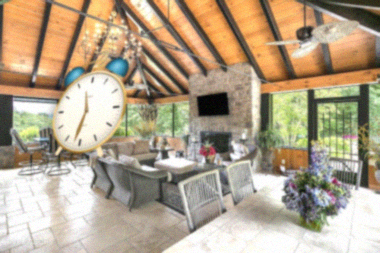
11,32
